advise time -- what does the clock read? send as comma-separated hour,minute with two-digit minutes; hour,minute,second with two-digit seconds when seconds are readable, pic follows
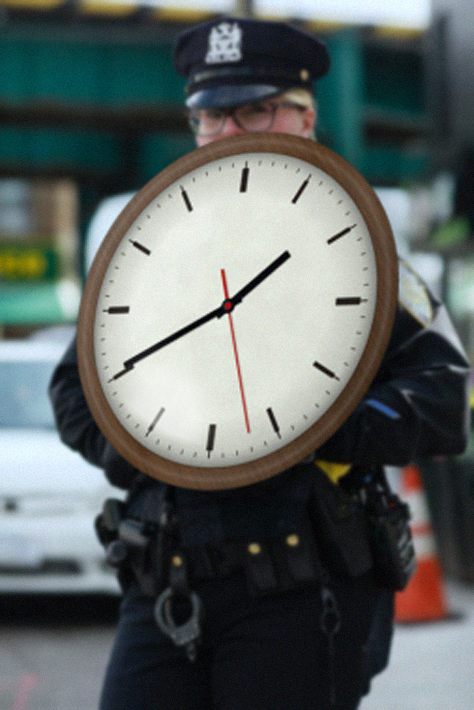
1,40,27
